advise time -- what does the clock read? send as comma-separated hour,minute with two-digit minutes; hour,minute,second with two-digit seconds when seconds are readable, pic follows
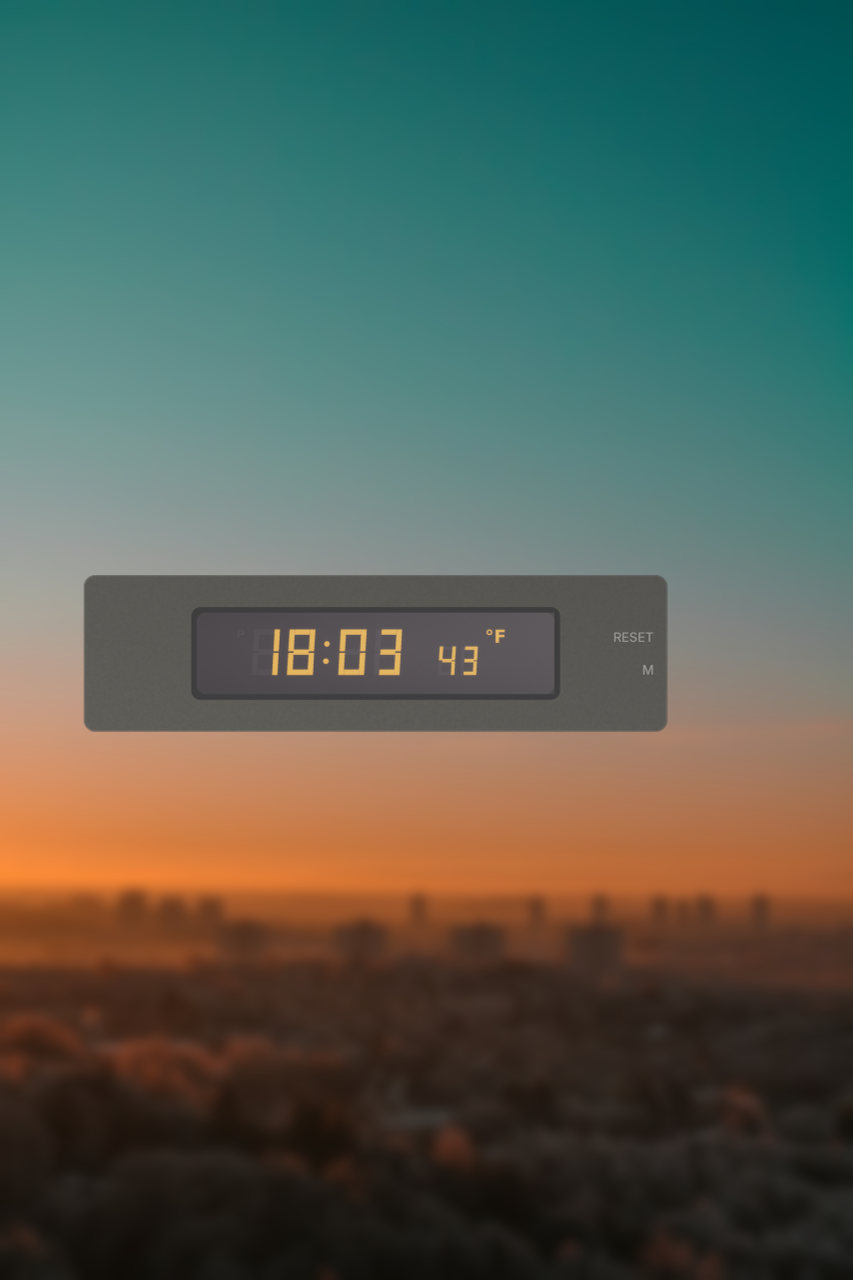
18,03
